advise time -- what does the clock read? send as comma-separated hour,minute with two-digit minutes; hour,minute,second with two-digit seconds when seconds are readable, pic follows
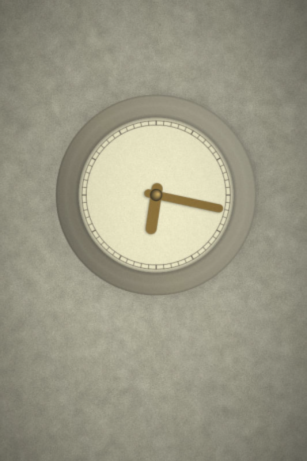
6,17
